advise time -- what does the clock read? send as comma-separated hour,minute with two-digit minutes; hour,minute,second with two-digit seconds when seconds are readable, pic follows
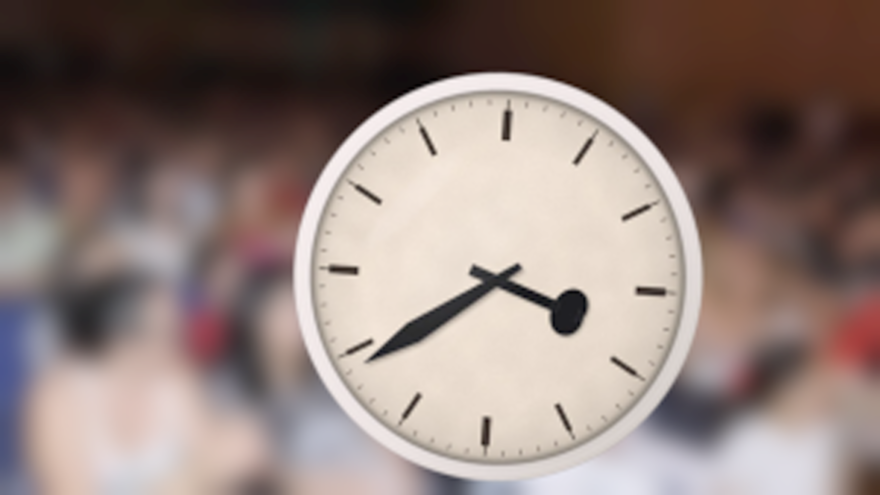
3,39
